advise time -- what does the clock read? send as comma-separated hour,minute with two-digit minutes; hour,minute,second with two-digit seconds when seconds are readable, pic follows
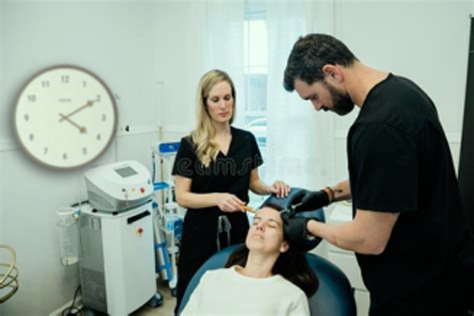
4,10
